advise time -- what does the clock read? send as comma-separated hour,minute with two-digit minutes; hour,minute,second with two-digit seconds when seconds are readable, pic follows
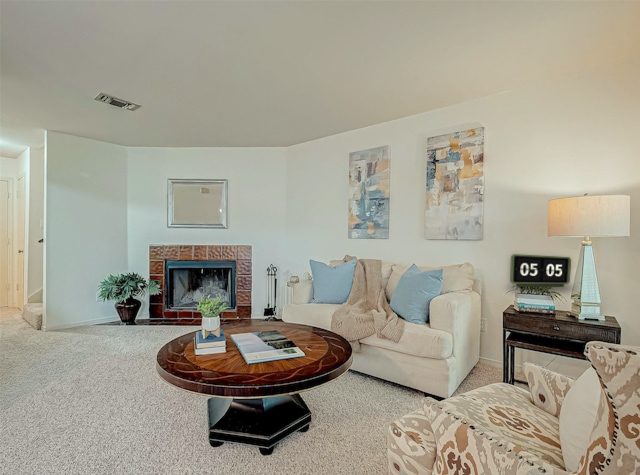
5,05
